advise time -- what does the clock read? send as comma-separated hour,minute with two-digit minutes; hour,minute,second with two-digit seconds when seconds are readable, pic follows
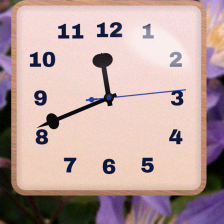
11,41,14
